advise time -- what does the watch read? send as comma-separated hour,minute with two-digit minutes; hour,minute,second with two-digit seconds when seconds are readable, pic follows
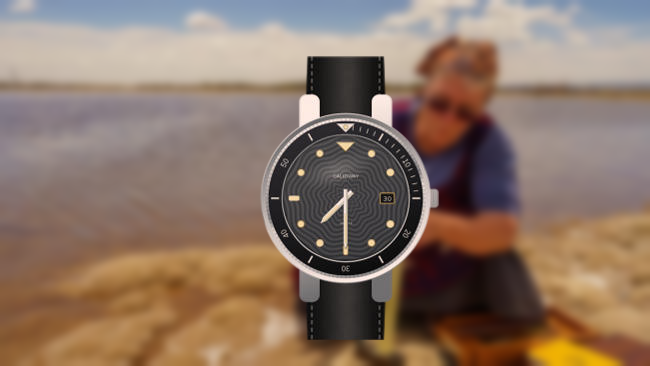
7,30
